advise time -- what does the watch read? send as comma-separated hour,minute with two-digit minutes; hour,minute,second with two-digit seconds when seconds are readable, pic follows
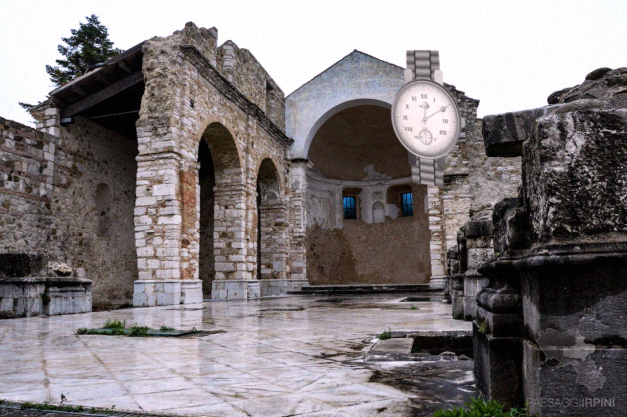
12,10
